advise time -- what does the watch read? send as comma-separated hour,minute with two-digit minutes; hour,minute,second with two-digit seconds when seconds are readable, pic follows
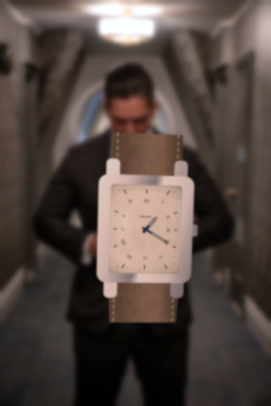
1,20
